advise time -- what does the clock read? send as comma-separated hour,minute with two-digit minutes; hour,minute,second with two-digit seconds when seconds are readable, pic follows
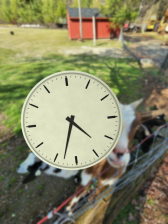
4,33
